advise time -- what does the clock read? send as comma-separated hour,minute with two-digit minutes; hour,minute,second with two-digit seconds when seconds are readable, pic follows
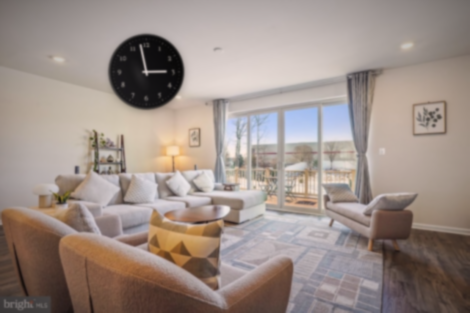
2,58
